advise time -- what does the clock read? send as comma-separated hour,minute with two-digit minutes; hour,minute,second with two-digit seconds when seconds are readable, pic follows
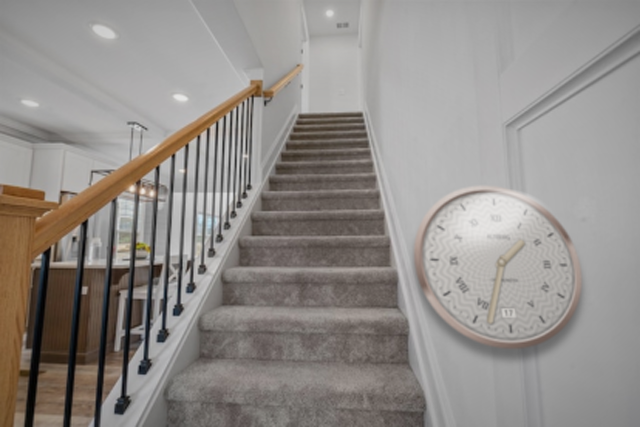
1,33
